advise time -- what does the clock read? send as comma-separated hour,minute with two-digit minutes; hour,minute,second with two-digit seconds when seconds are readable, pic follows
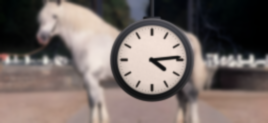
4,14
